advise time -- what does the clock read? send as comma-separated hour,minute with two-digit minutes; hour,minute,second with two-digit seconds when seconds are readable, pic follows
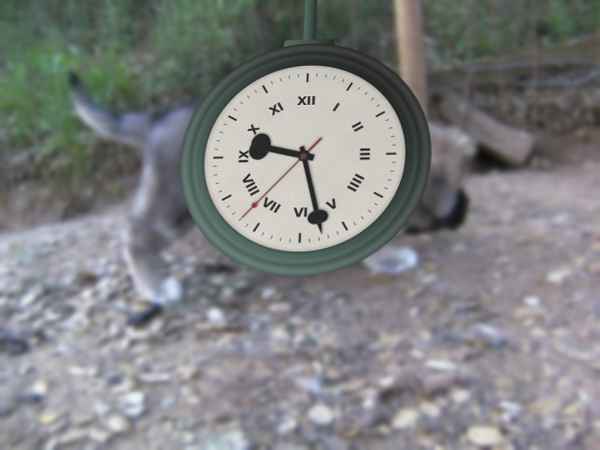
9,27,37
